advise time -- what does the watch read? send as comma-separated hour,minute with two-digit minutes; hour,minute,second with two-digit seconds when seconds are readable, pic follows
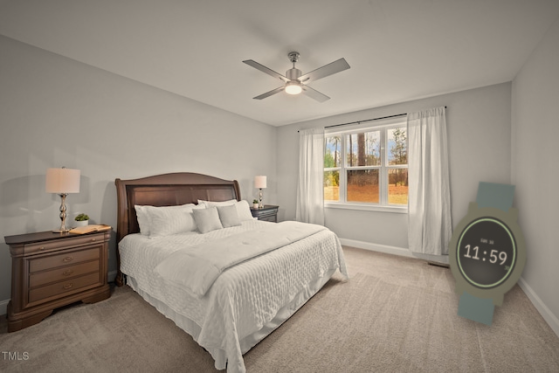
11,59
